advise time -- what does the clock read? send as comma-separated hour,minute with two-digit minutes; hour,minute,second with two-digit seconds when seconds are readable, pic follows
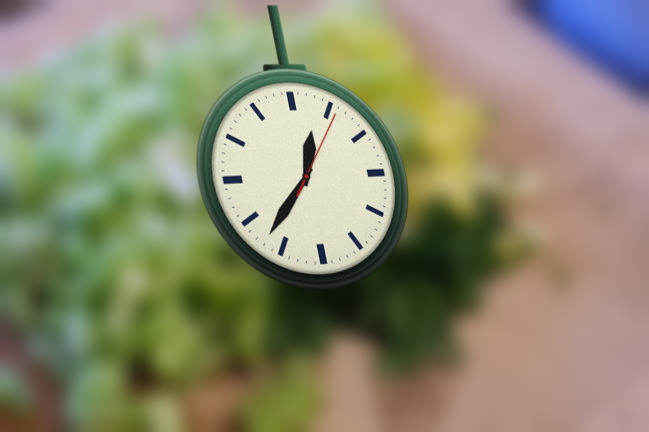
12,37,06
